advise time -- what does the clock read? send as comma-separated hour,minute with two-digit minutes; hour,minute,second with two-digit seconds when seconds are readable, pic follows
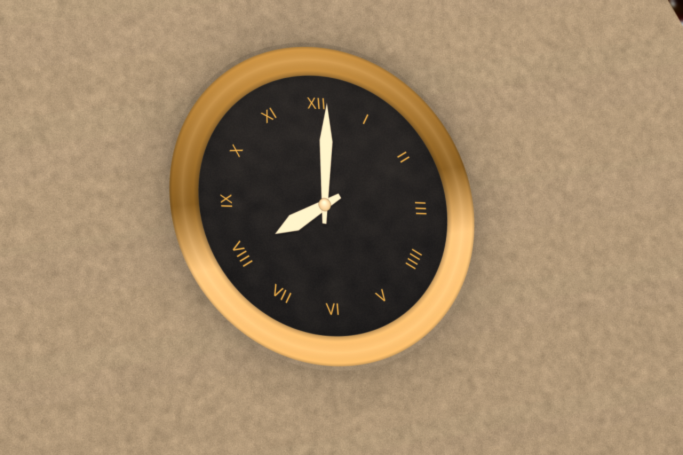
8,01
